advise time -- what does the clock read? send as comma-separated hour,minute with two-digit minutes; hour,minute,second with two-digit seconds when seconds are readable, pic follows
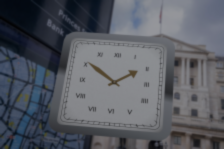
1,51
